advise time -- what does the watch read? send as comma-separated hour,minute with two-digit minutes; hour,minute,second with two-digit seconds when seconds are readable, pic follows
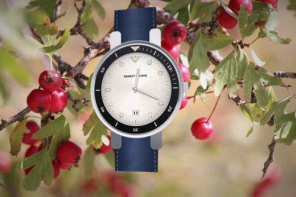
12,19
